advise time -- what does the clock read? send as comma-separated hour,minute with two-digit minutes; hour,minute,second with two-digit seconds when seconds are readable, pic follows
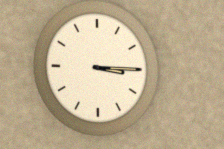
3,15
